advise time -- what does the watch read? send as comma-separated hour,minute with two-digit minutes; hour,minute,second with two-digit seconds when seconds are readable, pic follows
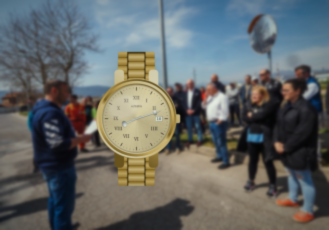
8,12
